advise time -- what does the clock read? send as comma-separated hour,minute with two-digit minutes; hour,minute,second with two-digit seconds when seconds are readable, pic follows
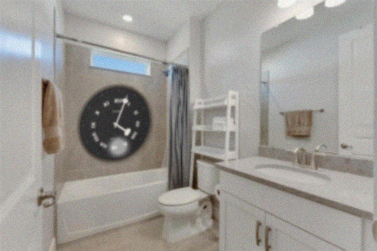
4,03
